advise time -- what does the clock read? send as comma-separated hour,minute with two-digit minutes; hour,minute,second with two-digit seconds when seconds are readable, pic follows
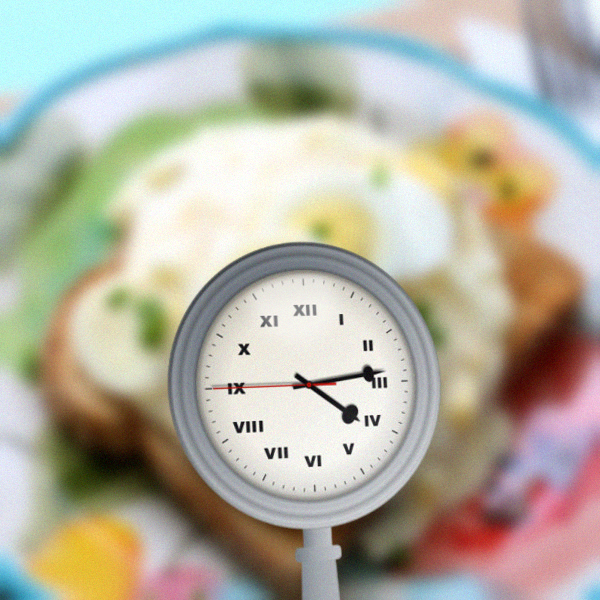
4,13,45
